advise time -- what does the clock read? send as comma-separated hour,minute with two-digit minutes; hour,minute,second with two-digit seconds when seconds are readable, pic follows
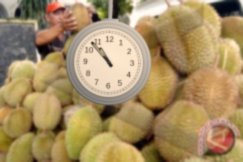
10,53
